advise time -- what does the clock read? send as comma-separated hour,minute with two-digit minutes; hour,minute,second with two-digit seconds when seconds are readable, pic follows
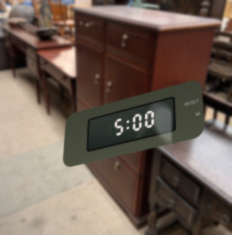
5,00
